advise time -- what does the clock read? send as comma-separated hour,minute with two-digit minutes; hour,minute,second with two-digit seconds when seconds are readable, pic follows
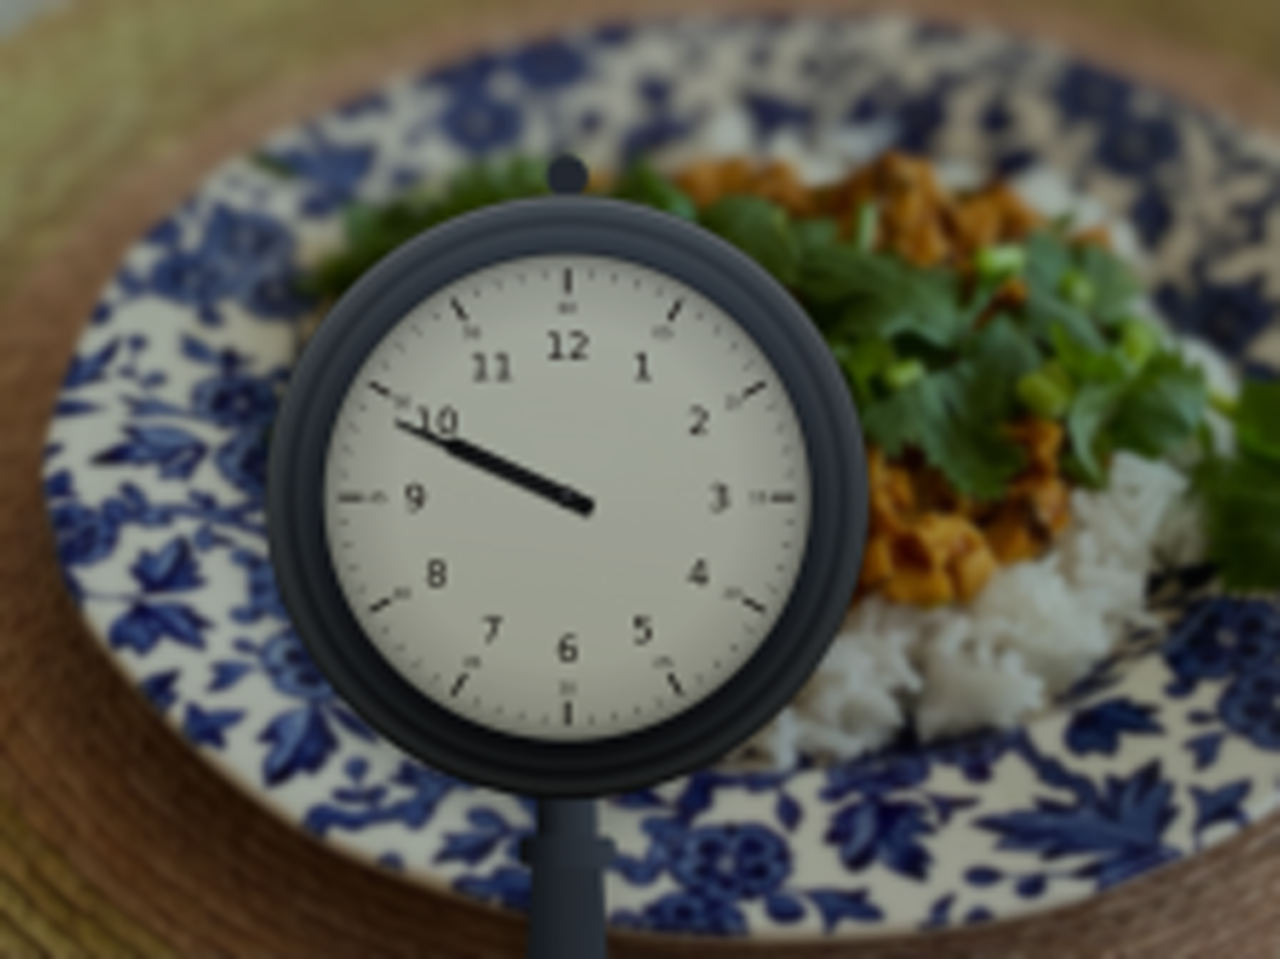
9,49
